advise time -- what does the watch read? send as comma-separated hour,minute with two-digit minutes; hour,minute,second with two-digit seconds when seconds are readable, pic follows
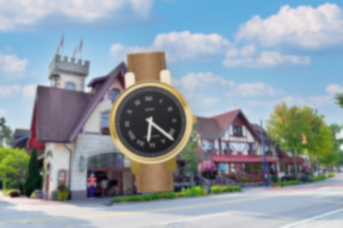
6,22
